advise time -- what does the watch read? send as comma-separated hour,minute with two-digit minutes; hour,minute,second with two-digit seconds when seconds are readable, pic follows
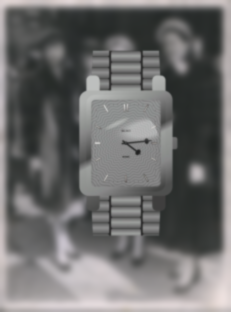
4,14
